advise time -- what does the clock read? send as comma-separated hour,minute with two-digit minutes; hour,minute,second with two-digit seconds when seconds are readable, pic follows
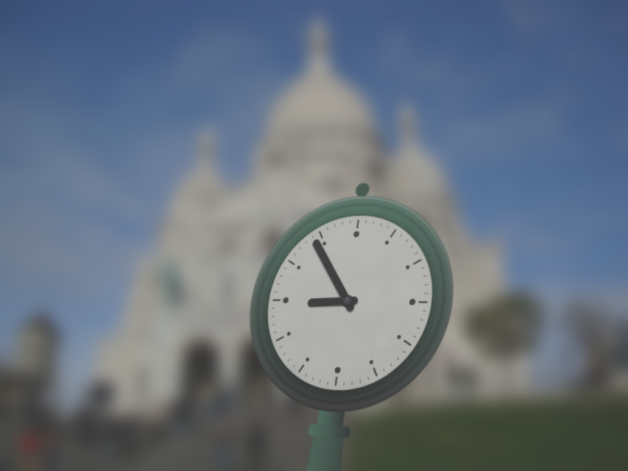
8,54
